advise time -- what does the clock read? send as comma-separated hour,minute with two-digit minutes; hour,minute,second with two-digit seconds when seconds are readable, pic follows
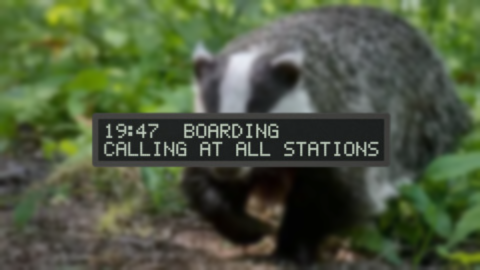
19,47
